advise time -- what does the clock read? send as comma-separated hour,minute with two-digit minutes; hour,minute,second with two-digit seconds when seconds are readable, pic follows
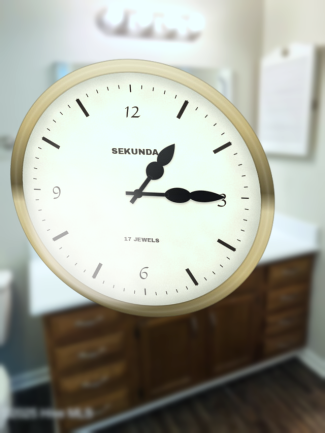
1,15
